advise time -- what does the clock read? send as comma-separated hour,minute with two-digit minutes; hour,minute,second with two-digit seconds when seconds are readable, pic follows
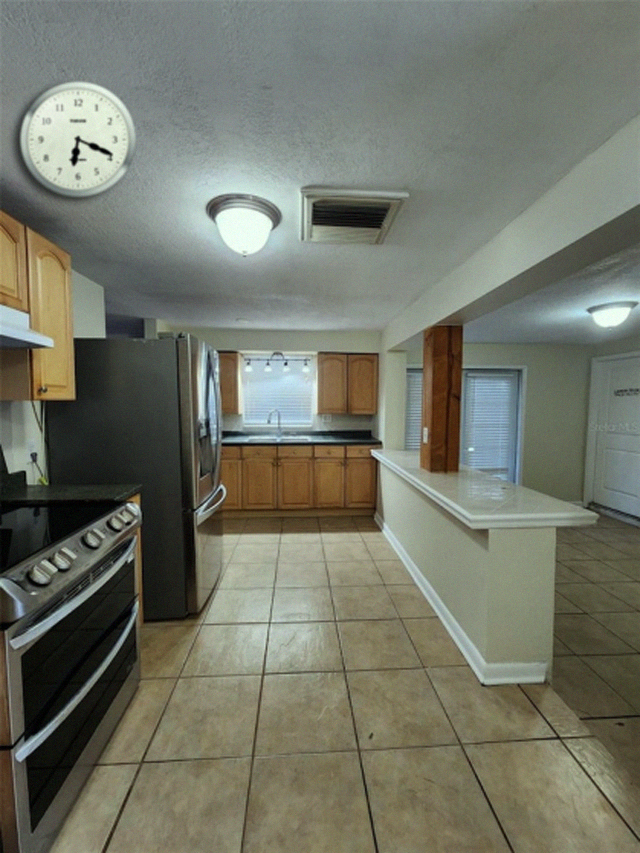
6,19
